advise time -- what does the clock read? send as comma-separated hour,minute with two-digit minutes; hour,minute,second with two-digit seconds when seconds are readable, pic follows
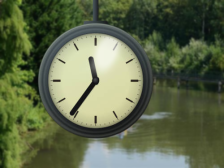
11,36
